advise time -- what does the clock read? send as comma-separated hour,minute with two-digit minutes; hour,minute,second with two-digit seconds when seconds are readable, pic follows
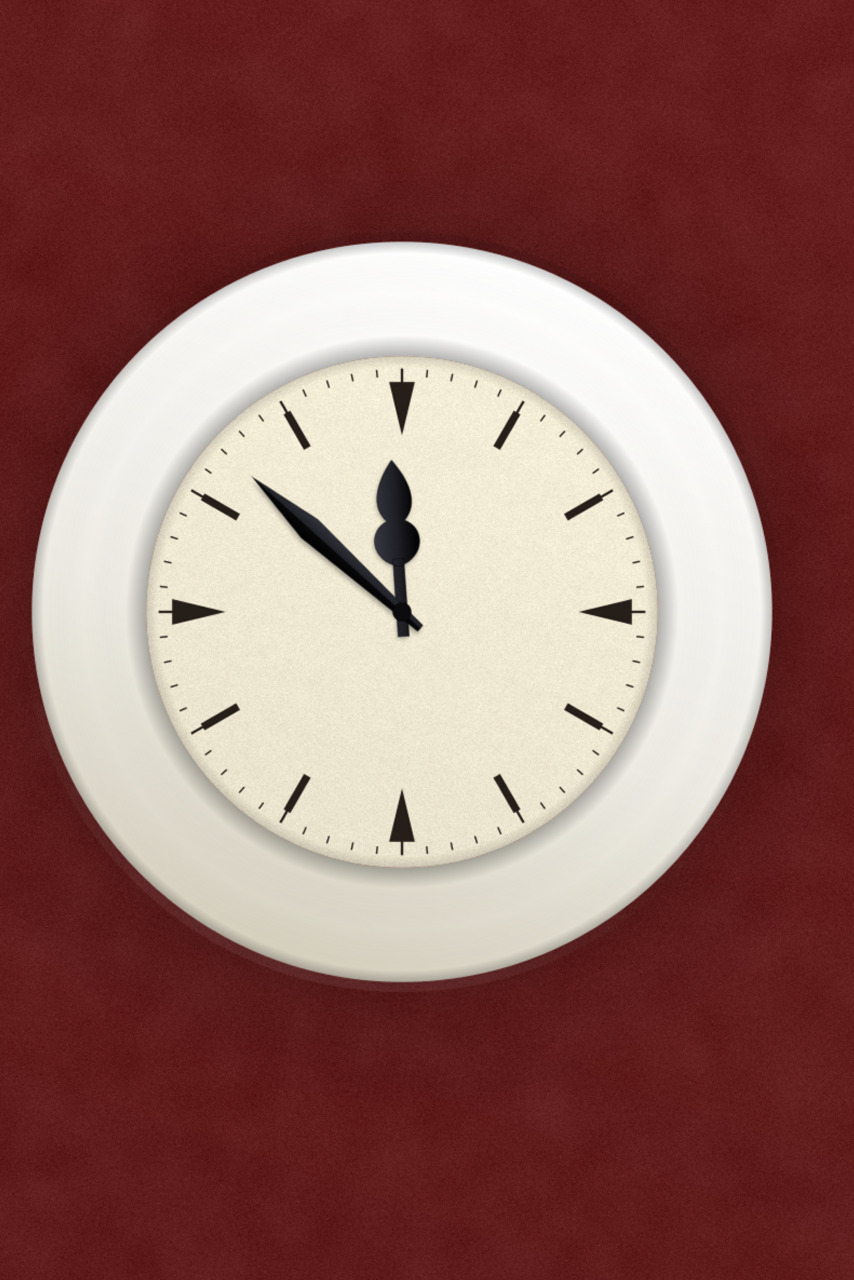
11,52
